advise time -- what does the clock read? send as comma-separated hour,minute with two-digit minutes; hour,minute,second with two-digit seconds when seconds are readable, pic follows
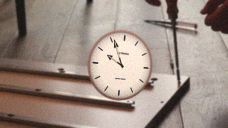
9,56
